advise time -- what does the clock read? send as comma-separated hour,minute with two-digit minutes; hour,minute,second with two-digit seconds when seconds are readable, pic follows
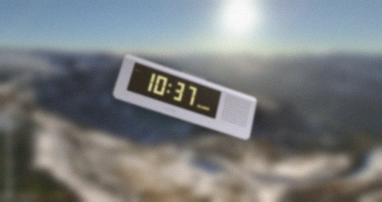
10,37
